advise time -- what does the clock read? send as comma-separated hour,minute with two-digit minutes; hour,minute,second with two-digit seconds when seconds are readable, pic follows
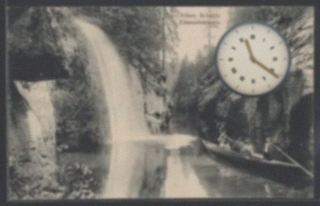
11,21
